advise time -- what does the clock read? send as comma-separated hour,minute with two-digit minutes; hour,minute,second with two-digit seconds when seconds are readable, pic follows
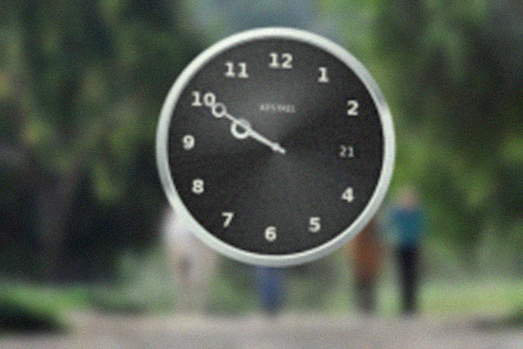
9,50
